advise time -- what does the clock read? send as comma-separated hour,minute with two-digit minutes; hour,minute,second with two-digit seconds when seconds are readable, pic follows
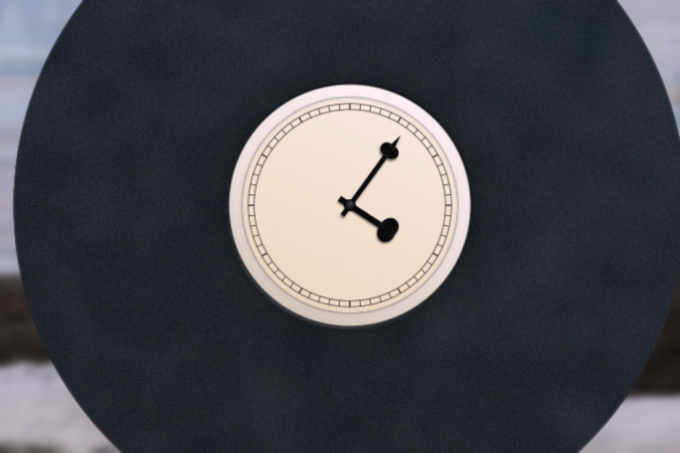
4,06
